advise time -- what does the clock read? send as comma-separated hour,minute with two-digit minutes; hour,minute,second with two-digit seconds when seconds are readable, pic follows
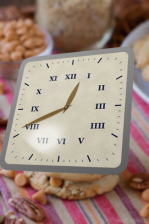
12,41
